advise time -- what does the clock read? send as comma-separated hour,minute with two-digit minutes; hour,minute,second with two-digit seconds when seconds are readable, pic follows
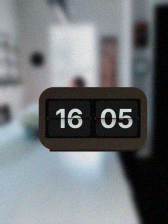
16,05
